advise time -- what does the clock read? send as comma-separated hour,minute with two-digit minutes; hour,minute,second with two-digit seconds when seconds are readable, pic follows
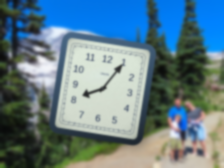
8,05
